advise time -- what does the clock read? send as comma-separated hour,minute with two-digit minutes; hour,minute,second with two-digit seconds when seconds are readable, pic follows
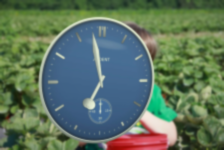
6,58
